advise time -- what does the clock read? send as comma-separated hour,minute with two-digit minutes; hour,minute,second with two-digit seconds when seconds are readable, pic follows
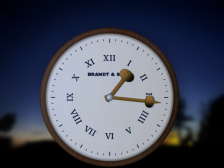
1,16
